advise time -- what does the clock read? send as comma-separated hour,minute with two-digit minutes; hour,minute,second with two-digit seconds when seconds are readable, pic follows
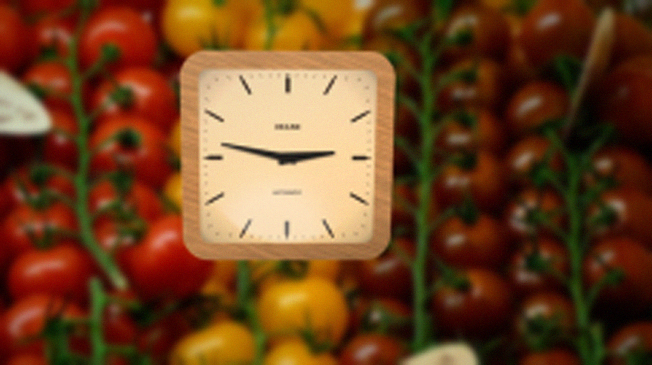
2,47
